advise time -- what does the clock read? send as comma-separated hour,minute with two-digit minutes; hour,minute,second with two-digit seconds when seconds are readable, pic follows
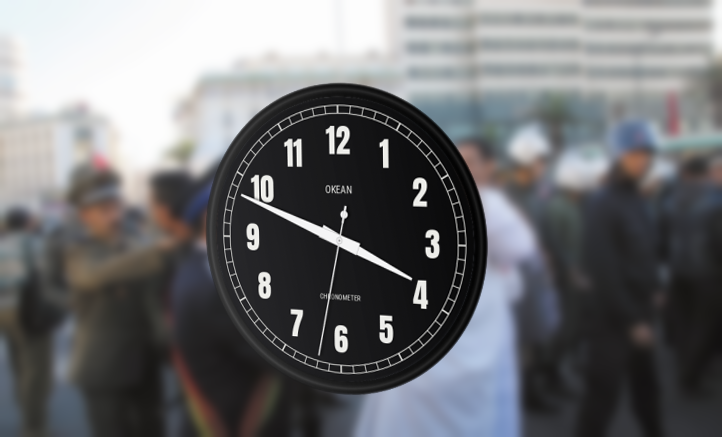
3,48,32
